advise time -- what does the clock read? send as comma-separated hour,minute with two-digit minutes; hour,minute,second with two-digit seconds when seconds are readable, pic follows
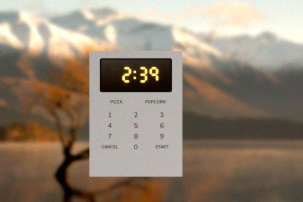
2,39
